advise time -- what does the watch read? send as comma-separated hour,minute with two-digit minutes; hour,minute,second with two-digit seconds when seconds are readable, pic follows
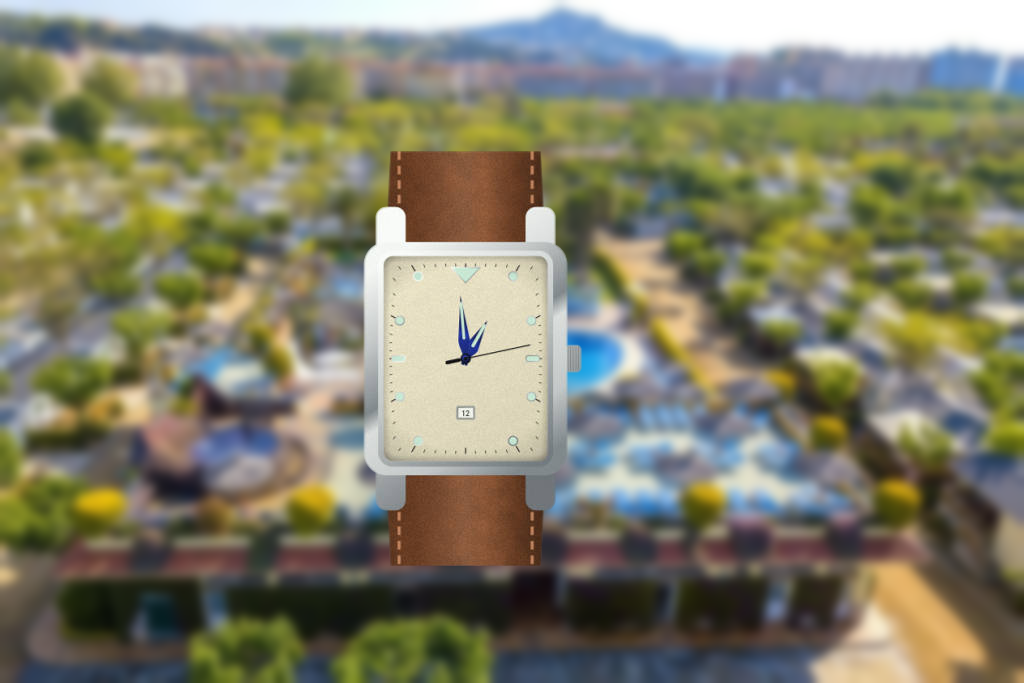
12,59,13
